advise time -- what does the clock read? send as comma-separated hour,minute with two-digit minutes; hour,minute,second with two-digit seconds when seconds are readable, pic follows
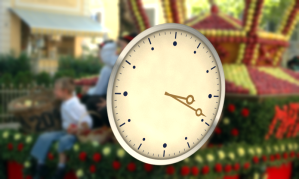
3,19
